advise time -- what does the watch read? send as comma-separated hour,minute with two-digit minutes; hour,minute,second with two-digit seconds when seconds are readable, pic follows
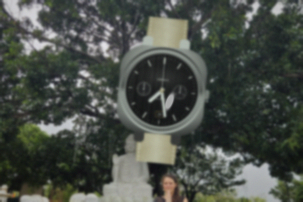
7,28
